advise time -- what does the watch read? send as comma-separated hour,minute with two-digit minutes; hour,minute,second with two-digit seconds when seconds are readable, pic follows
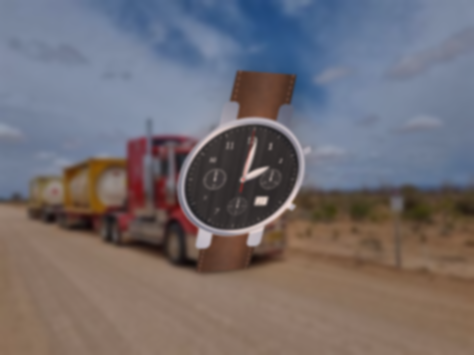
2,01
